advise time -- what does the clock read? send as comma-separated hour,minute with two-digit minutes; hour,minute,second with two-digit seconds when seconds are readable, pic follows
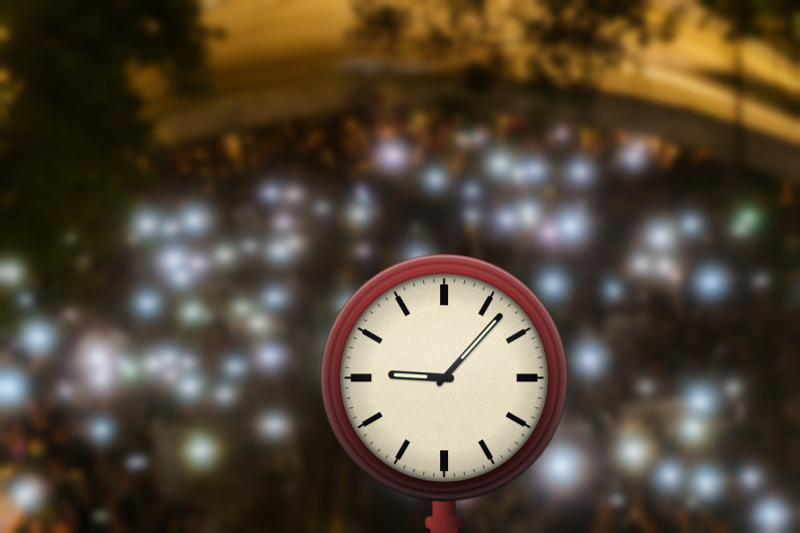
9,07
